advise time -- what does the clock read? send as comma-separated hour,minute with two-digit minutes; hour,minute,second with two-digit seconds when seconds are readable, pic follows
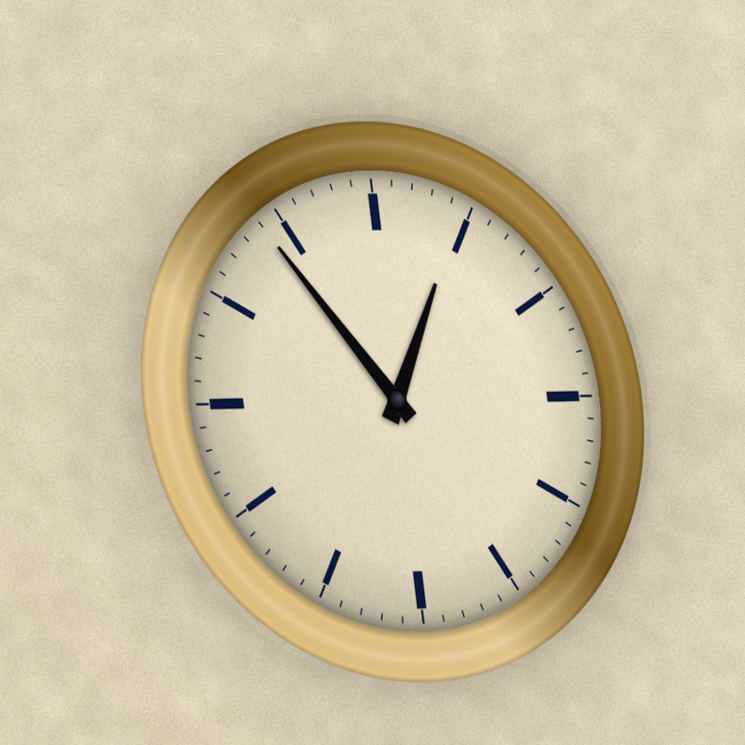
12,54
